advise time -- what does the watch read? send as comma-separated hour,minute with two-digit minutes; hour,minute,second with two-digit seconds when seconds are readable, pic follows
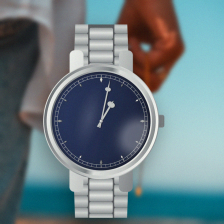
1,02
